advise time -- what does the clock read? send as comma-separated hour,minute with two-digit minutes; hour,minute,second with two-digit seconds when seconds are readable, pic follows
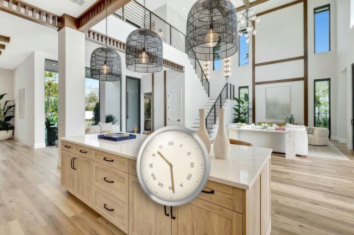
10,29
